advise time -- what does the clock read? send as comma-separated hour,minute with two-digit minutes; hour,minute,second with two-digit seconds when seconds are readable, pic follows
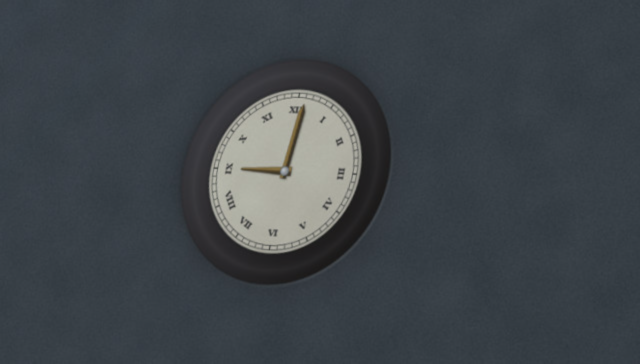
9,01
